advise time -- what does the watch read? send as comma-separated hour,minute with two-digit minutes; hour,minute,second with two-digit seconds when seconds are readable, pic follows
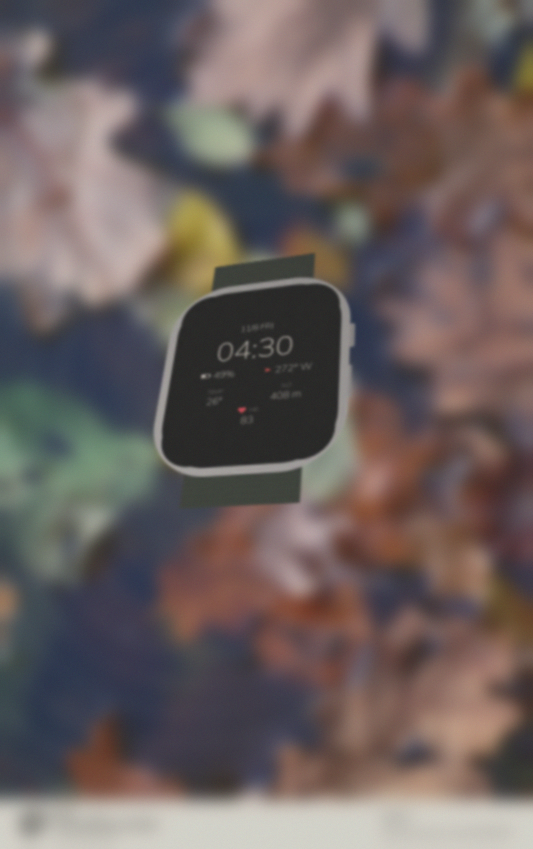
4,30
